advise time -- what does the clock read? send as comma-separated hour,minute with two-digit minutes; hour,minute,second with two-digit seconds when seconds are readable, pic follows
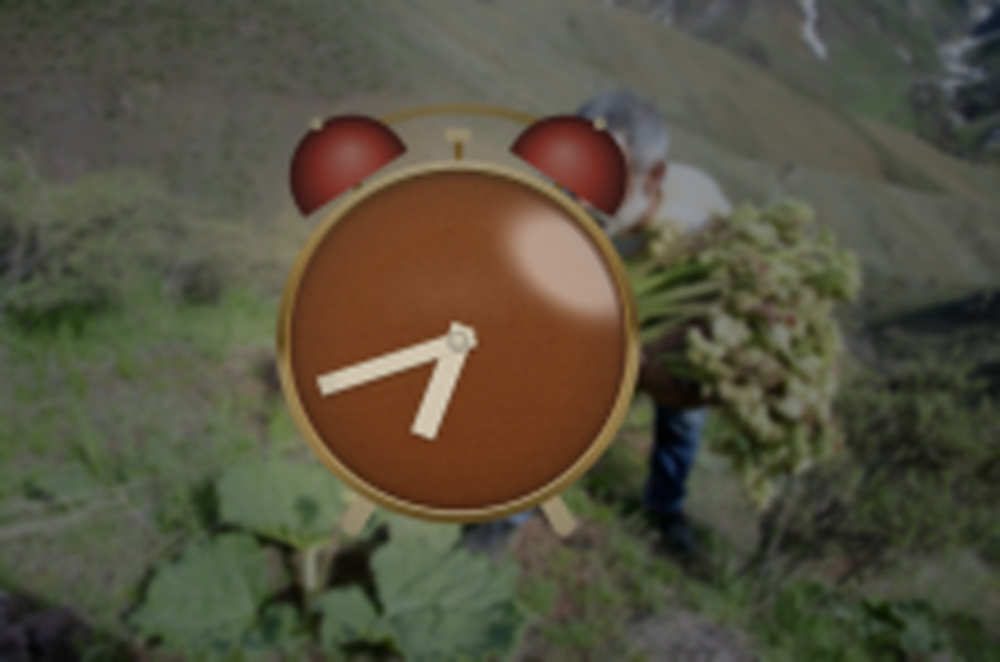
6,42
